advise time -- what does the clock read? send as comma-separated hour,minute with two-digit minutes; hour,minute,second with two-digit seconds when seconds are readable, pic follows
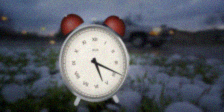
5,19
